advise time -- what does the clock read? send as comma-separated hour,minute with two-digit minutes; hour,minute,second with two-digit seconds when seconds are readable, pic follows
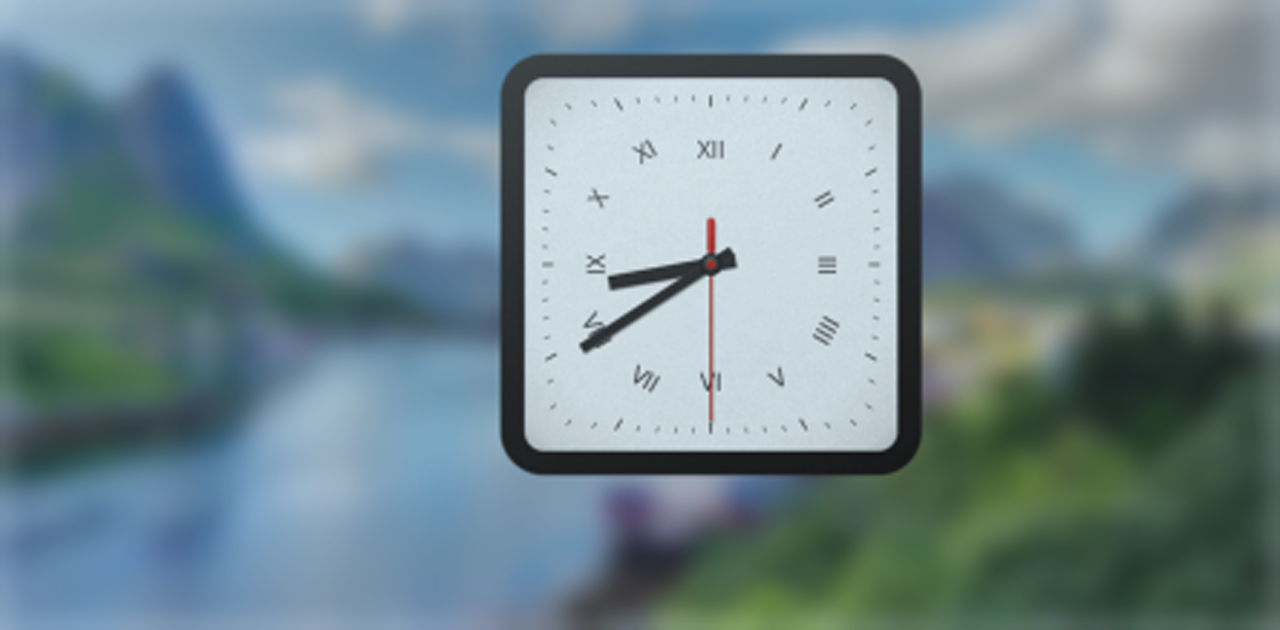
8,39,30
